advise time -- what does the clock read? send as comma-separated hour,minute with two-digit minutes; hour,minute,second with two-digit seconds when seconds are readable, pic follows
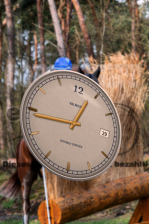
12,44
